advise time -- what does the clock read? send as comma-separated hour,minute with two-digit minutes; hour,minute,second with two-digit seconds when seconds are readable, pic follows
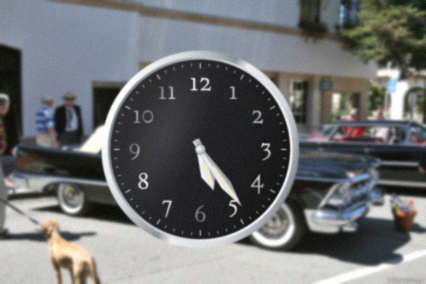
5,24
